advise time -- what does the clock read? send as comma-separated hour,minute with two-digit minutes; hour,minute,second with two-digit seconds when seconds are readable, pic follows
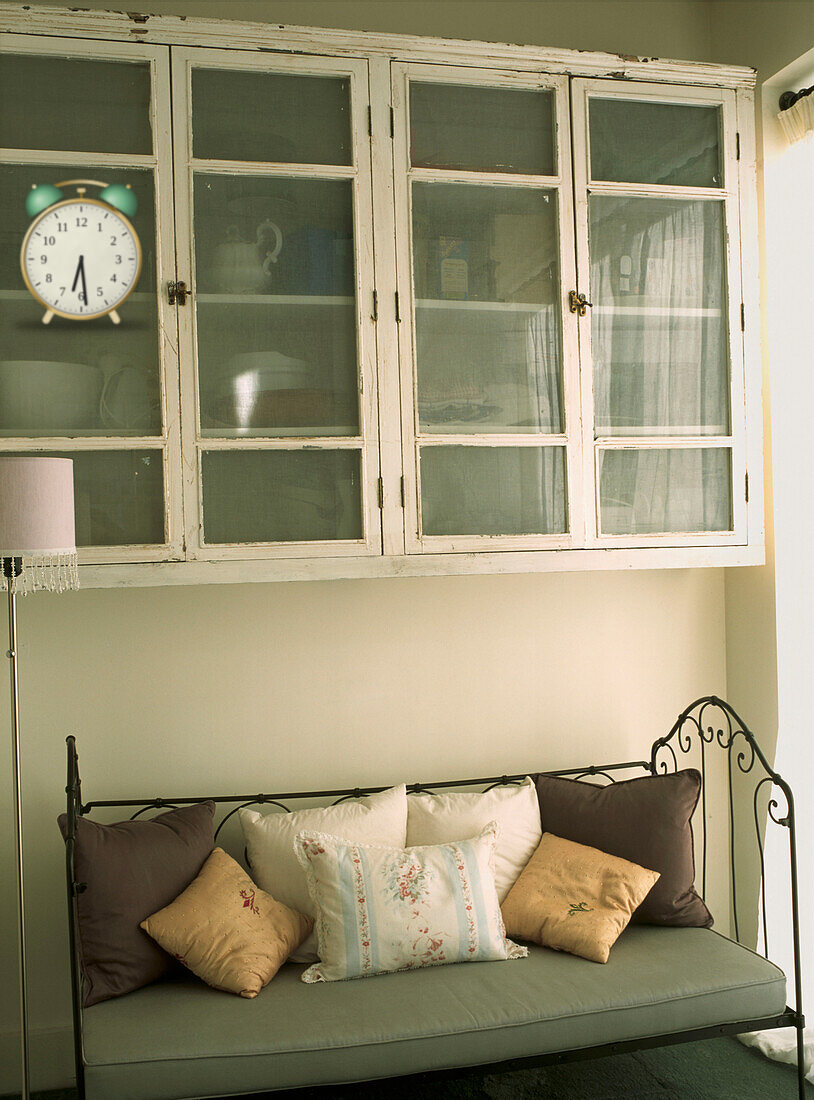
6,29
